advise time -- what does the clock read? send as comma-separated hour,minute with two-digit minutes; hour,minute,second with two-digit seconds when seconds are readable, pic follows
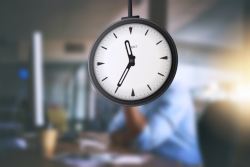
11,35
